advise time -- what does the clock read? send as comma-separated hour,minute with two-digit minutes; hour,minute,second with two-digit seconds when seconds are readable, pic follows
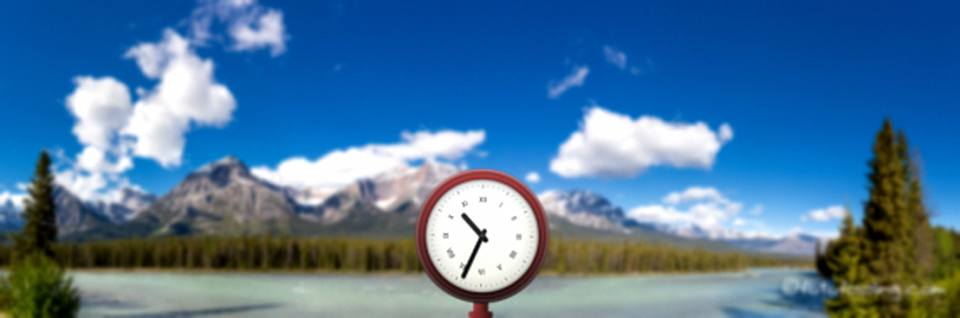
10,34
